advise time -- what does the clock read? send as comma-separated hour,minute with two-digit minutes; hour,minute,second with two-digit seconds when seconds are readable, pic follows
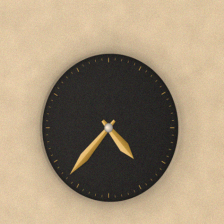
4,37
